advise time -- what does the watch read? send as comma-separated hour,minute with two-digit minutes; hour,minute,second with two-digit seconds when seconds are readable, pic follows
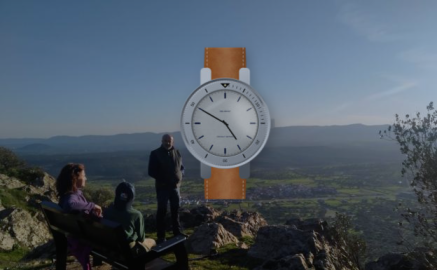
4,50
